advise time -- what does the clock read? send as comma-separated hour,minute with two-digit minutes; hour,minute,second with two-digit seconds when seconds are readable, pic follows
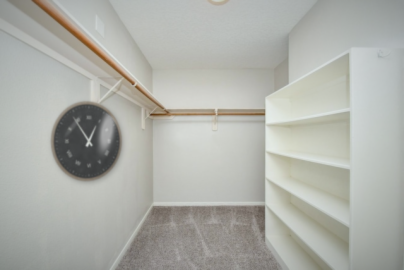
12,54
